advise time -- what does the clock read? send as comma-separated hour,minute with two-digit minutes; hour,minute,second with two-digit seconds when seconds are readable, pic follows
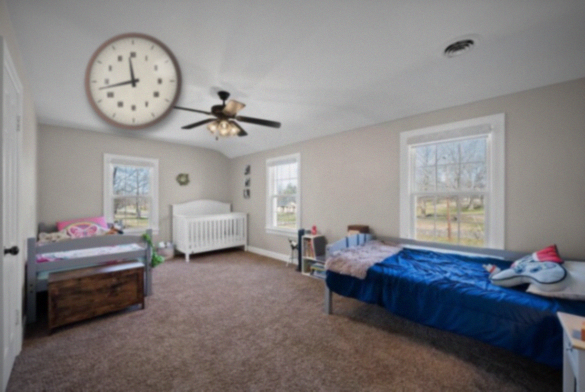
11,43
